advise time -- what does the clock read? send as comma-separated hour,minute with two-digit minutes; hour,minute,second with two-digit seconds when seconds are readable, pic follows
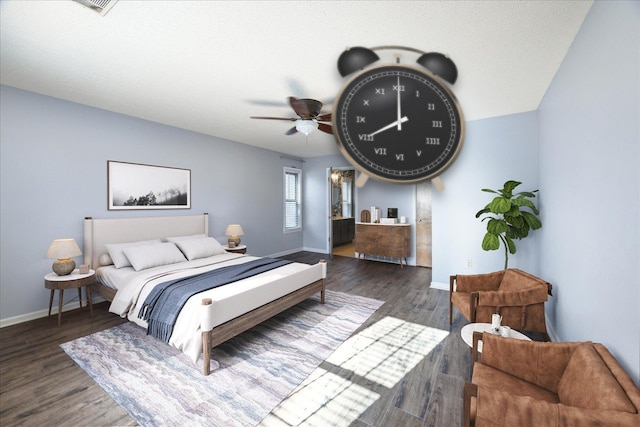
8,00
